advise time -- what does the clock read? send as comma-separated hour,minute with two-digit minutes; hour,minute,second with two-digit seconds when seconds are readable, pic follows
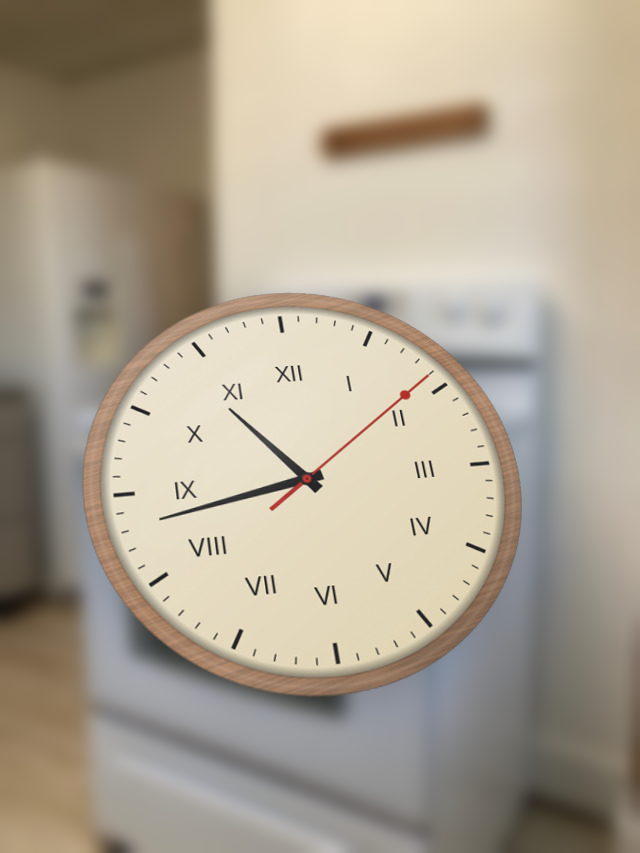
10,43,09
